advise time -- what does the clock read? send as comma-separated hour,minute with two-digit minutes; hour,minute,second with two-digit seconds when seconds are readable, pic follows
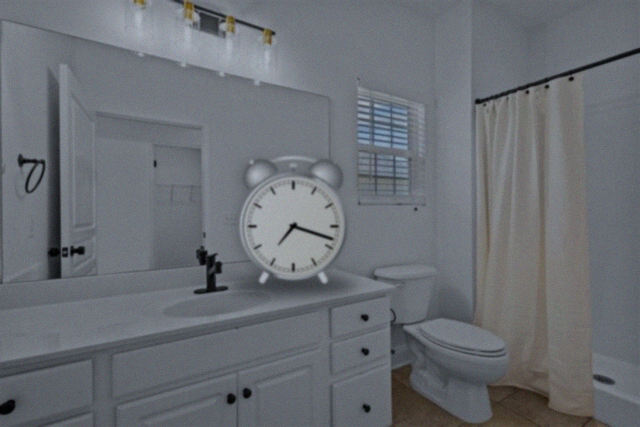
7,18
